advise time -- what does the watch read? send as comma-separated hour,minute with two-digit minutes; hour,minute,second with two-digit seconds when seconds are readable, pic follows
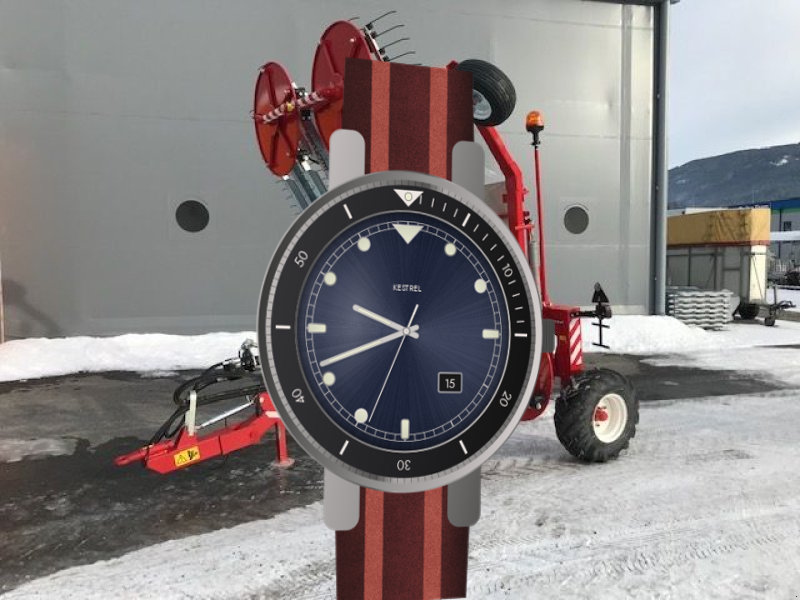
9,41,34
